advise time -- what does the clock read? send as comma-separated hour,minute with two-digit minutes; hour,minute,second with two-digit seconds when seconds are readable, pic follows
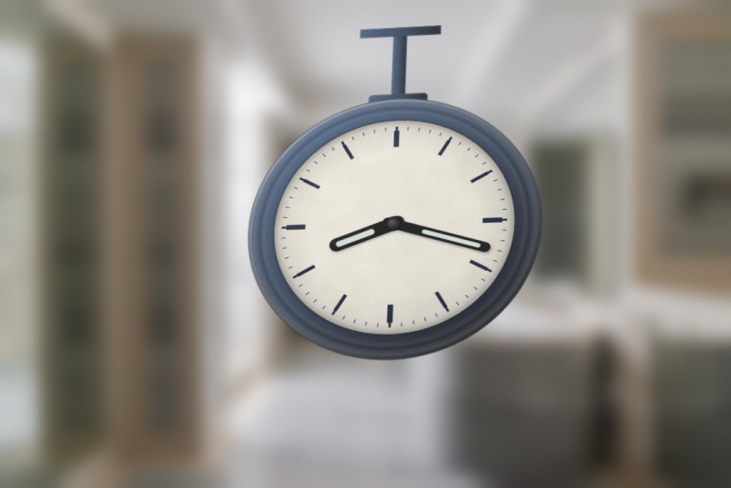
8,18
